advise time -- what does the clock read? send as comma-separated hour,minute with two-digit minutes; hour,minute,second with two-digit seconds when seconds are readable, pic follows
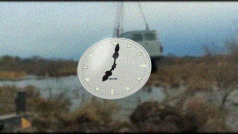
7,01
